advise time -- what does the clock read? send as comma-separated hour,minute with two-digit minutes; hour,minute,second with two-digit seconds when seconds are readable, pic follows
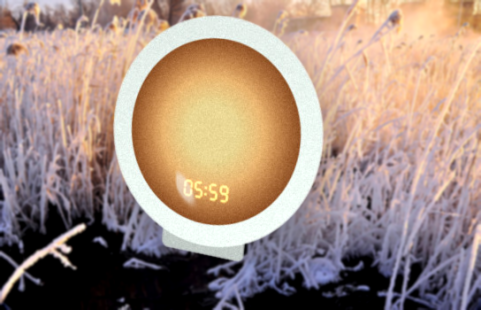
5,59
